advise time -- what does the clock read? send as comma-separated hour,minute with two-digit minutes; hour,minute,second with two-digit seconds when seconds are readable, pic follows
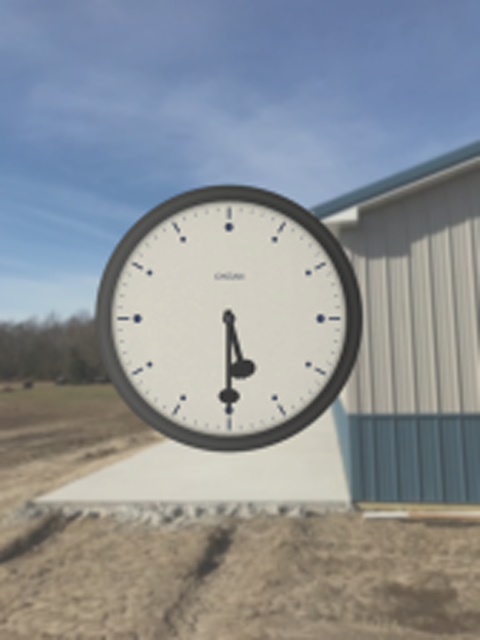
5,30
